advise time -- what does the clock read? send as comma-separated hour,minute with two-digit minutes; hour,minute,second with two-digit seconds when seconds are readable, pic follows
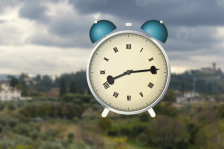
8,14
